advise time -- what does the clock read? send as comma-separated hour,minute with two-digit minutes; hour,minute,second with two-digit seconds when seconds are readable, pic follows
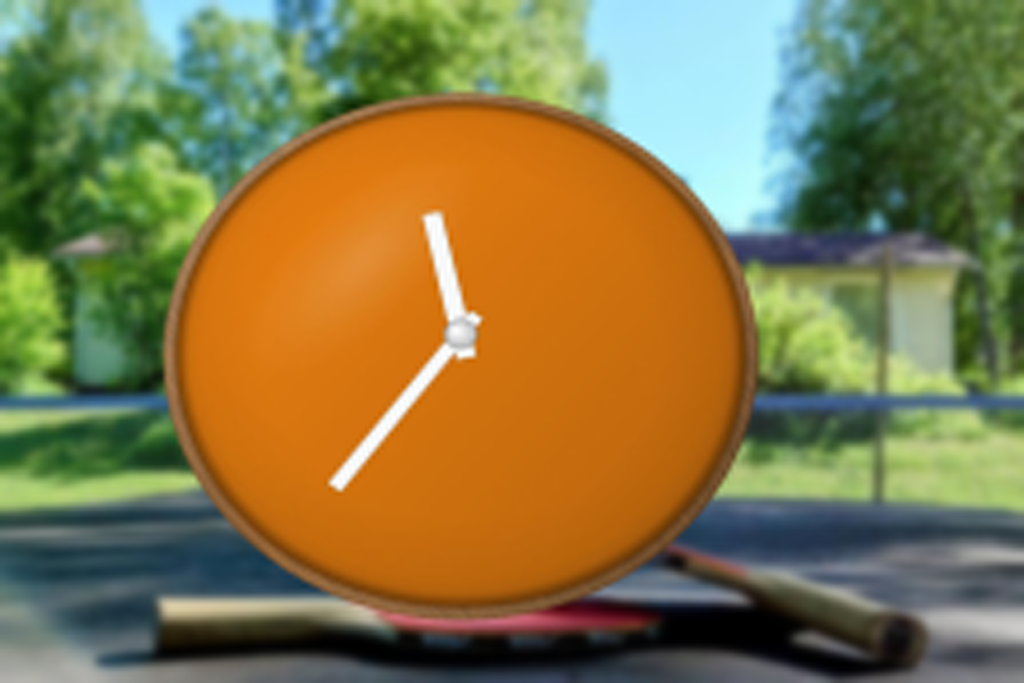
11,36
